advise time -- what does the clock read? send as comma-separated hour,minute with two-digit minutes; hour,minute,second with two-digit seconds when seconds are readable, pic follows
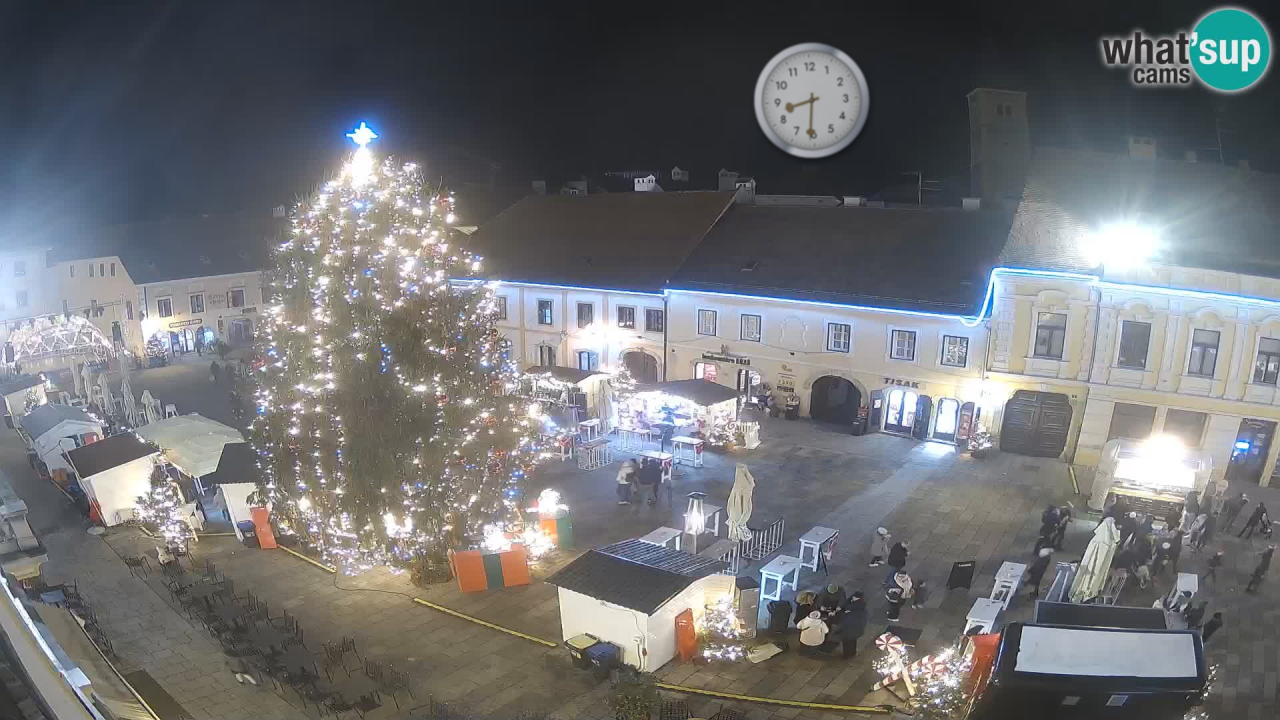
8,31
